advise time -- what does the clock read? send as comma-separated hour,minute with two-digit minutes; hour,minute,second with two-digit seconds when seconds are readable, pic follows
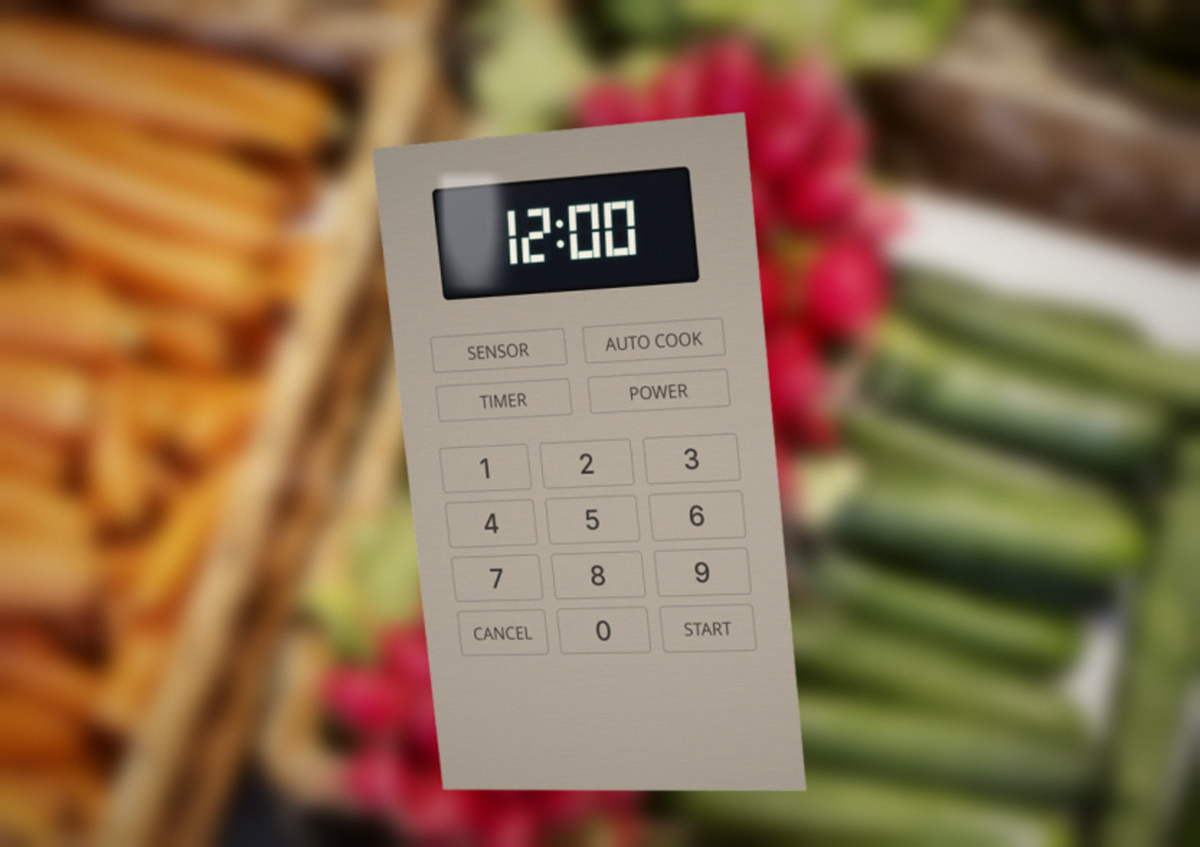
12,00
